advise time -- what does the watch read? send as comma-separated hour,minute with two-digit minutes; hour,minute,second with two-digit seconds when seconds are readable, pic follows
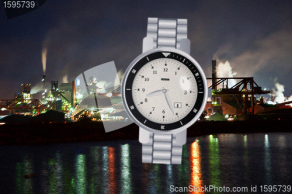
8,26
